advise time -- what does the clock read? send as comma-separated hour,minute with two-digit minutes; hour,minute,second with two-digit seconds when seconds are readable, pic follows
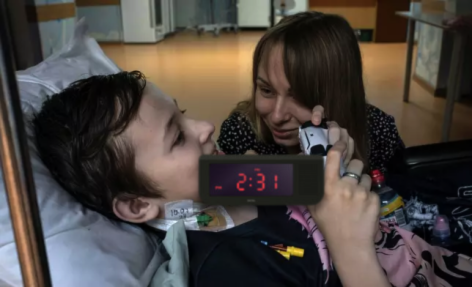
2,31
